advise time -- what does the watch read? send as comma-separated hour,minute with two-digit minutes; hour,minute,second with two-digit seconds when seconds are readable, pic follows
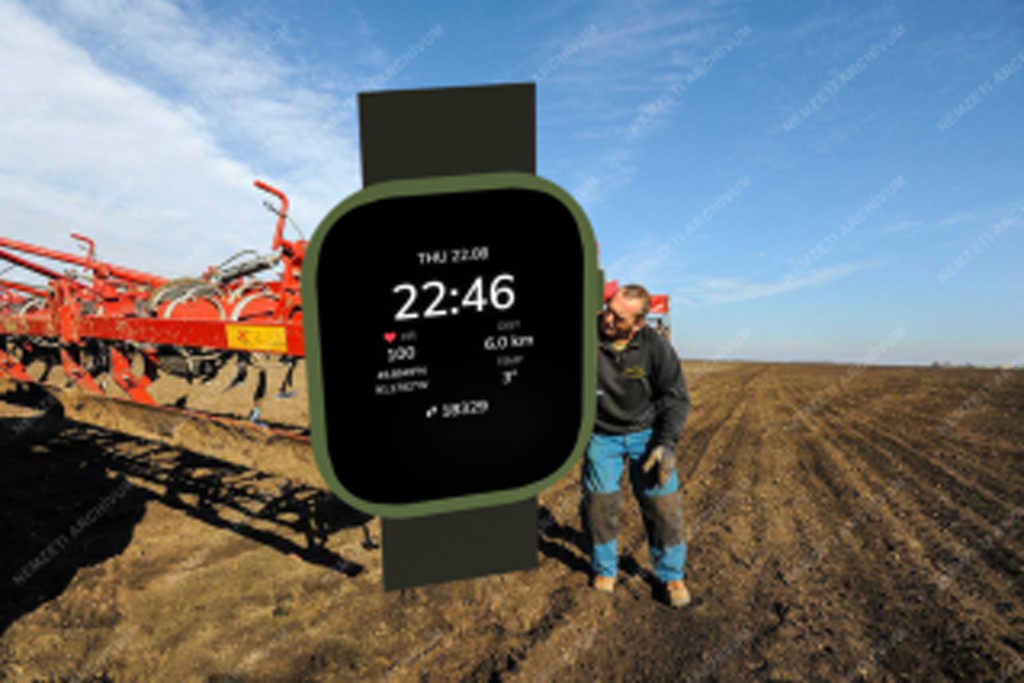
22,46
